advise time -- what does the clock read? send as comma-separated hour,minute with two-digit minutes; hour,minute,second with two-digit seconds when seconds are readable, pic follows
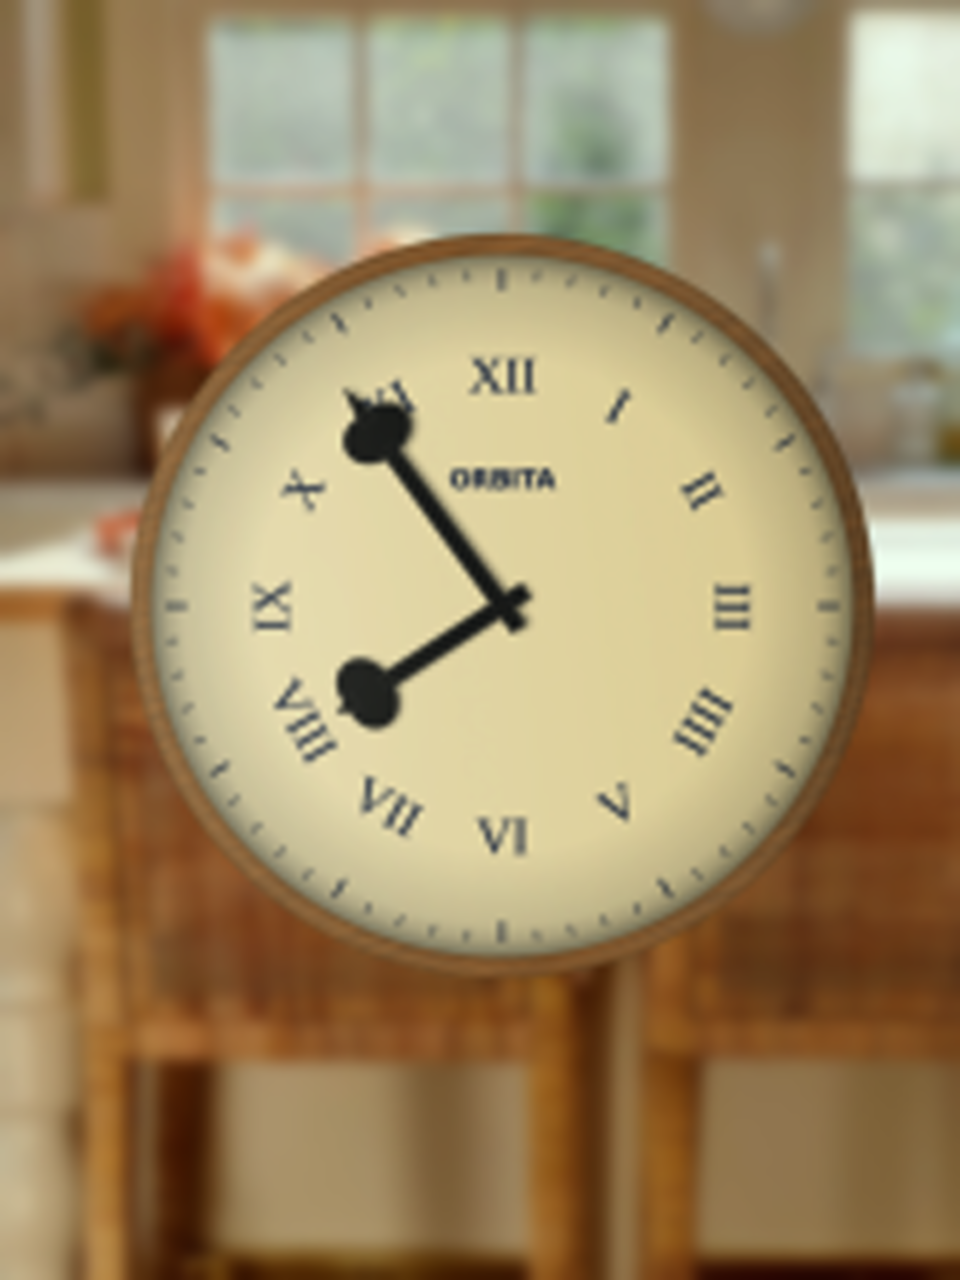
7,54
